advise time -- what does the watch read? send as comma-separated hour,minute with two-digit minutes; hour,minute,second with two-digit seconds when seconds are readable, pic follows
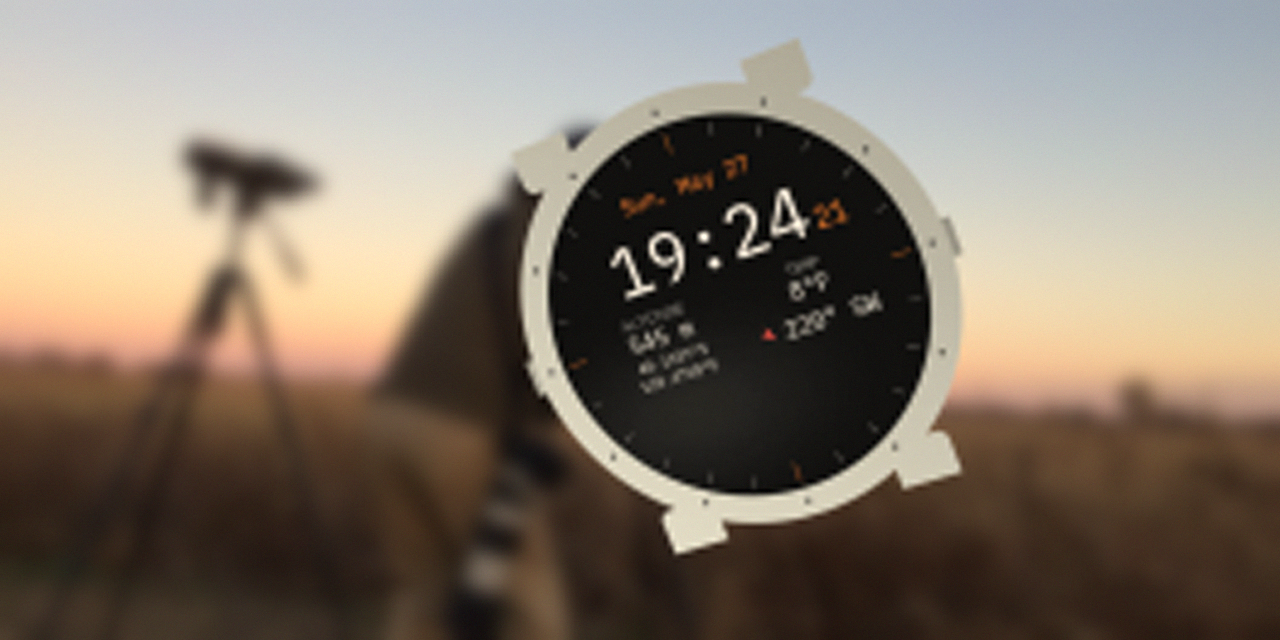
19,24
